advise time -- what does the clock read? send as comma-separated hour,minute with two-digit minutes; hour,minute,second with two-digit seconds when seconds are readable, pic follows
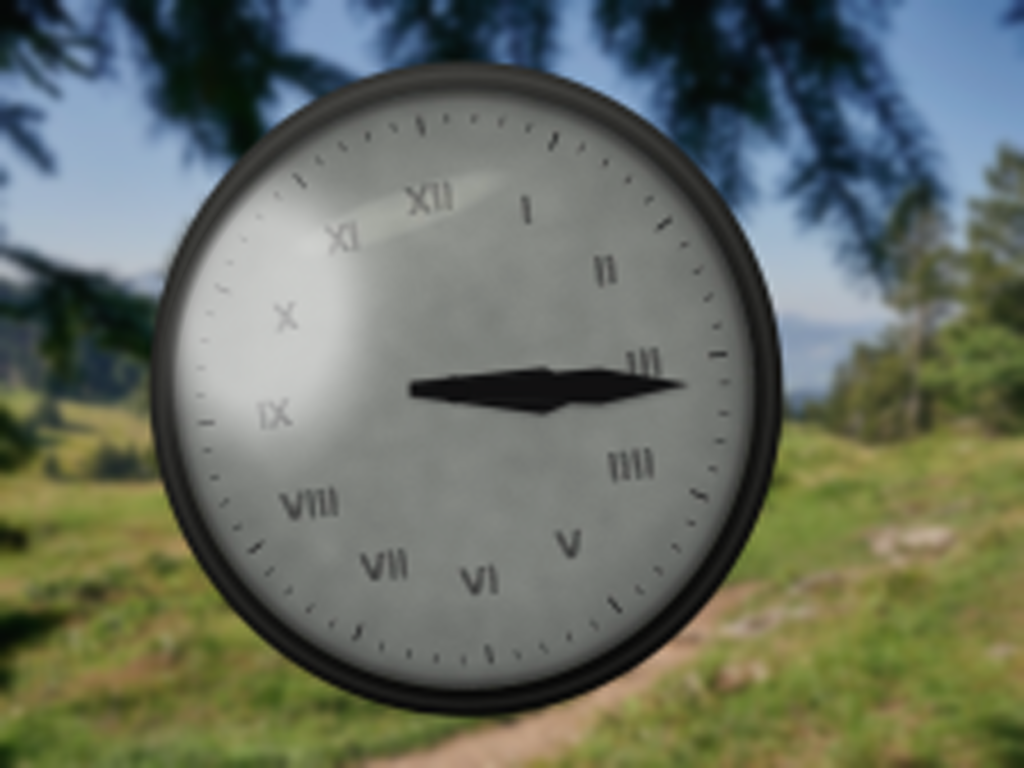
3,16
